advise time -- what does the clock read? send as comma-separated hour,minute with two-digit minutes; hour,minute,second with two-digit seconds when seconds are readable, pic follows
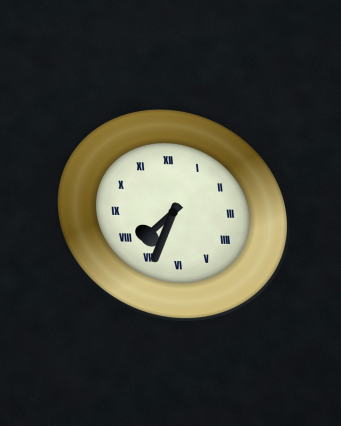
7,34
